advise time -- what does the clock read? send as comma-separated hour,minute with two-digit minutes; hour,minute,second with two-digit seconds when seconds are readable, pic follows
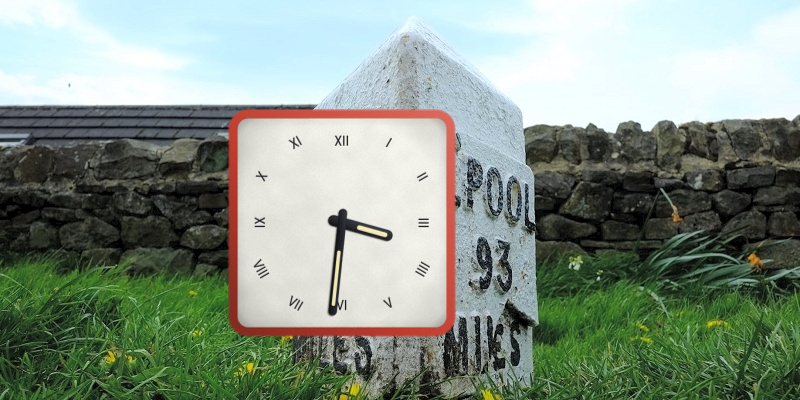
3,31
